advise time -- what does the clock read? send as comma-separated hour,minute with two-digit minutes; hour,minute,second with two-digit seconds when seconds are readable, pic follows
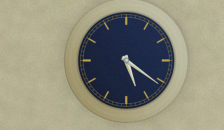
5,21
